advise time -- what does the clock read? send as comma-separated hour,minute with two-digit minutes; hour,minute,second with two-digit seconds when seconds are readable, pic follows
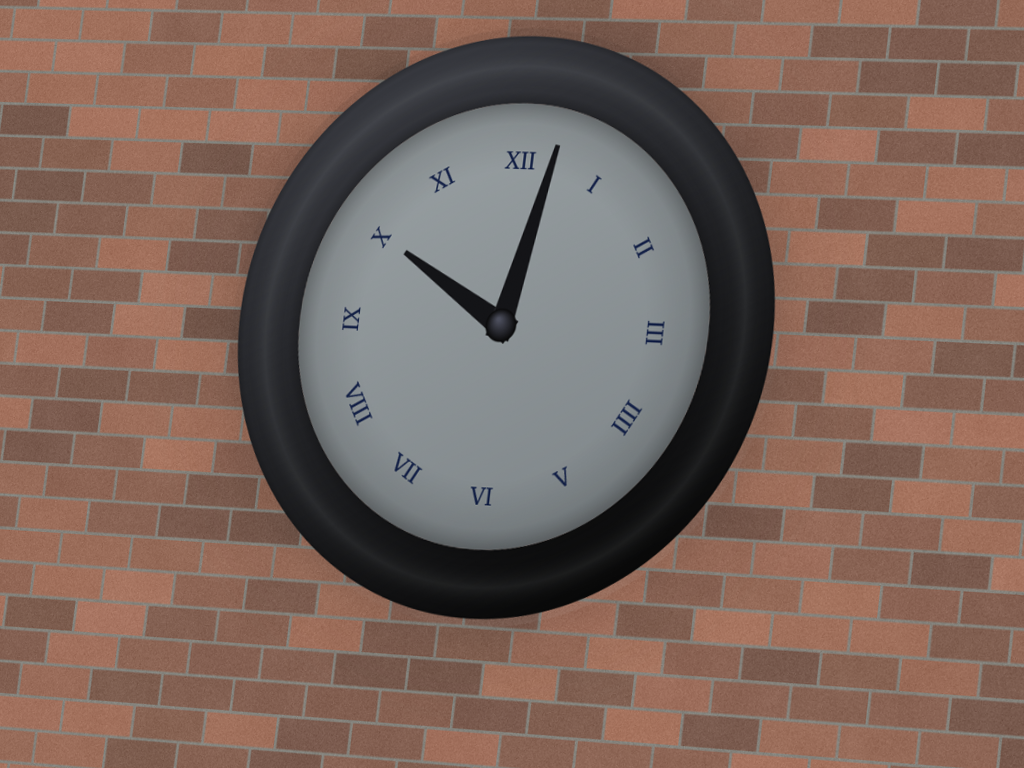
10,02
